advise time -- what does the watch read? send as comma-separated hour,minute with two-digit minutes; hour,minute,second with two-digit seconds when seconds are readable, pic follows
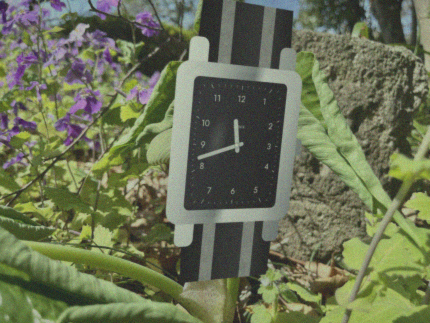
11,42
